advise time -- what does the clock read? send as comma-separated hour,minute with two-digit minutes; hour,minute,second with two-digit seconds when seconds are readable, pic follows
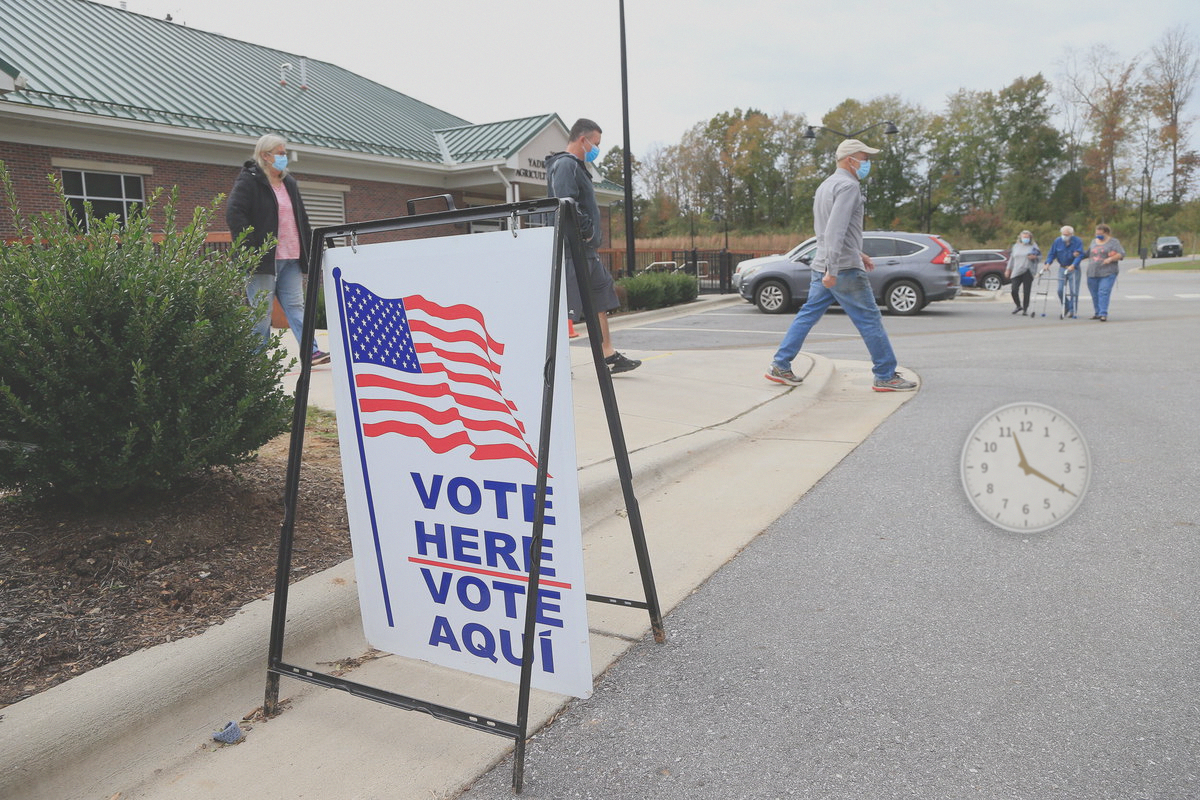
11,20
